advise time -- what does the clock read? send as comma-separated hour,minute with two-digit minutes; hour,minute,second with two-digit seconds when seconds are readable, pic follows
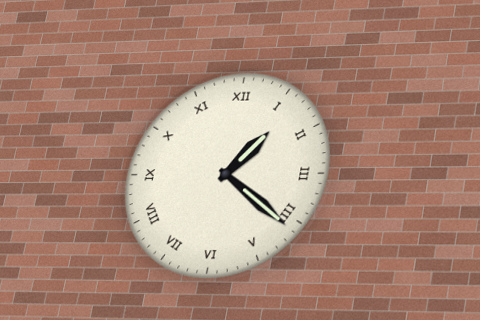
1,21
